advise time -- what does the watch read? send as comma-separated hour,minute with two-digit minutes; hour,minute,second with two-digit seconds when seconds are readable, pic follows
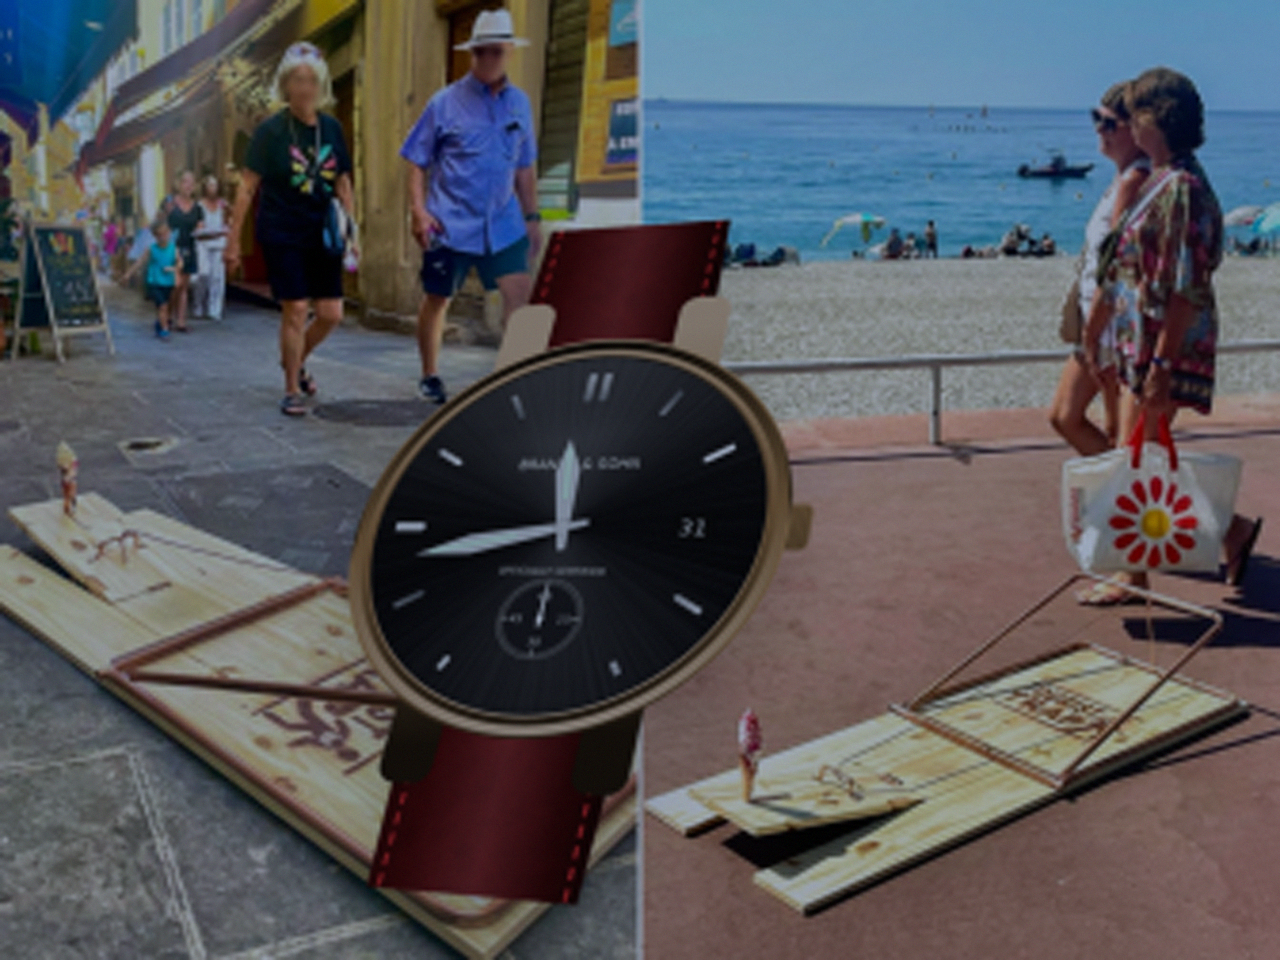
11,43
